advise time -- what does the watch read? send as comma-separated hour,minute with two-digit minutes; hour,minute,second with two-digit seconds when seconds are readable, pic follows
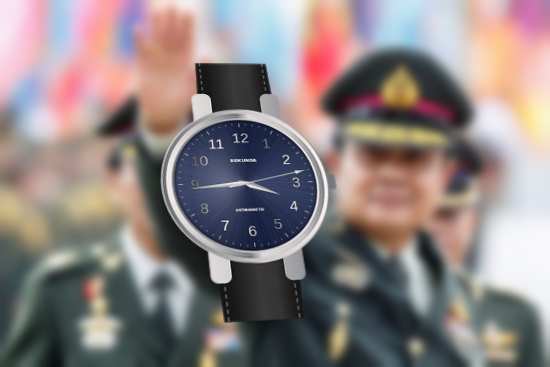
3,44,13
